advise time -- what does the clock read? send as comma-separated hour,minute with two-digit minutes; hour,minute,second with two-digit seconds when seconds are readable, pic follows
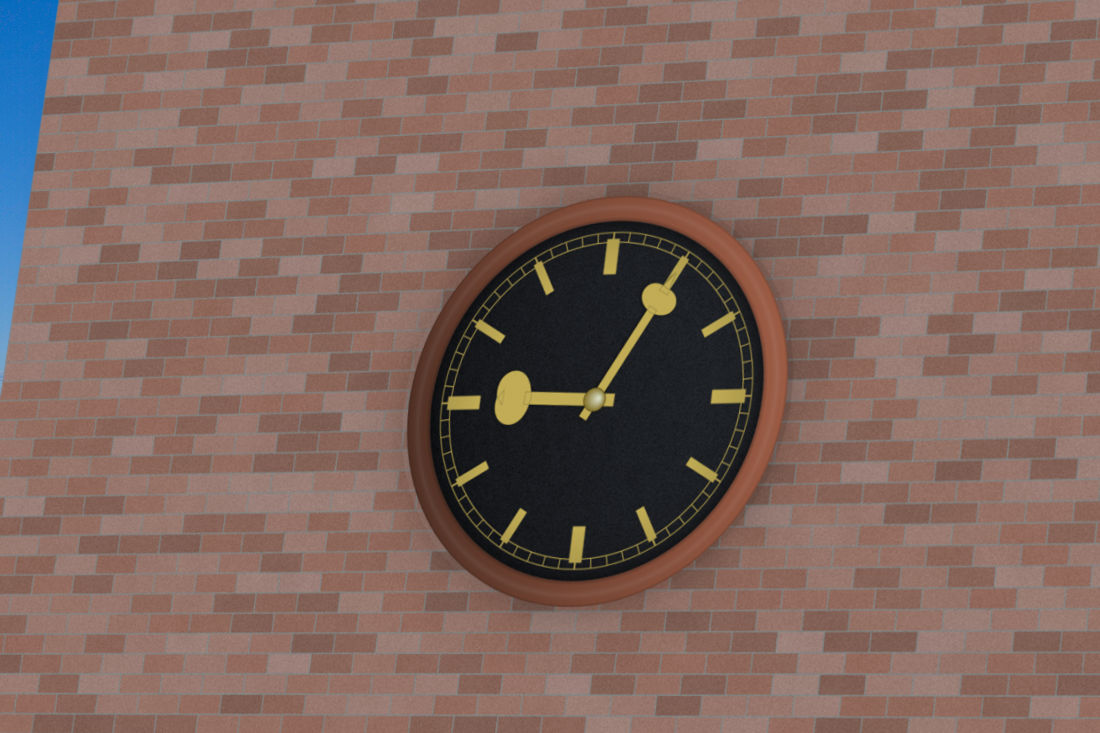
9,05
